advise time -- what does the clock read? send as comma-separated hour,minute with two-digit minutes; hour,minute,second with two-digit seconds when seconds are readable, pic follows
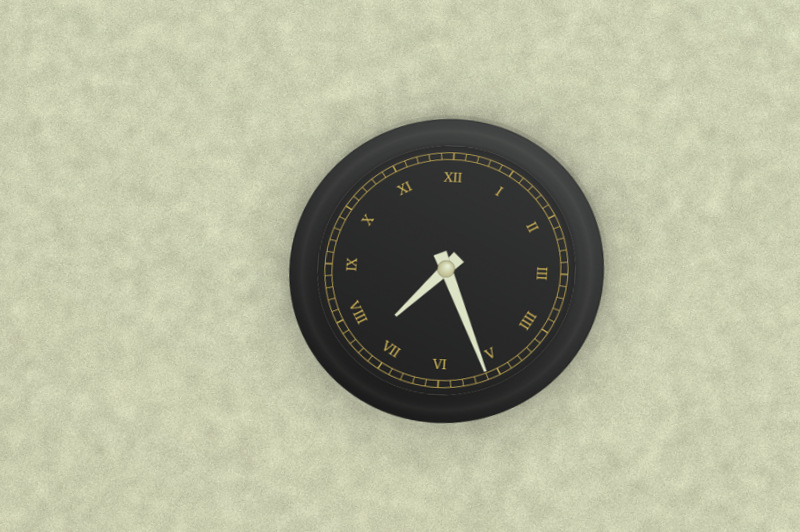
7,26
